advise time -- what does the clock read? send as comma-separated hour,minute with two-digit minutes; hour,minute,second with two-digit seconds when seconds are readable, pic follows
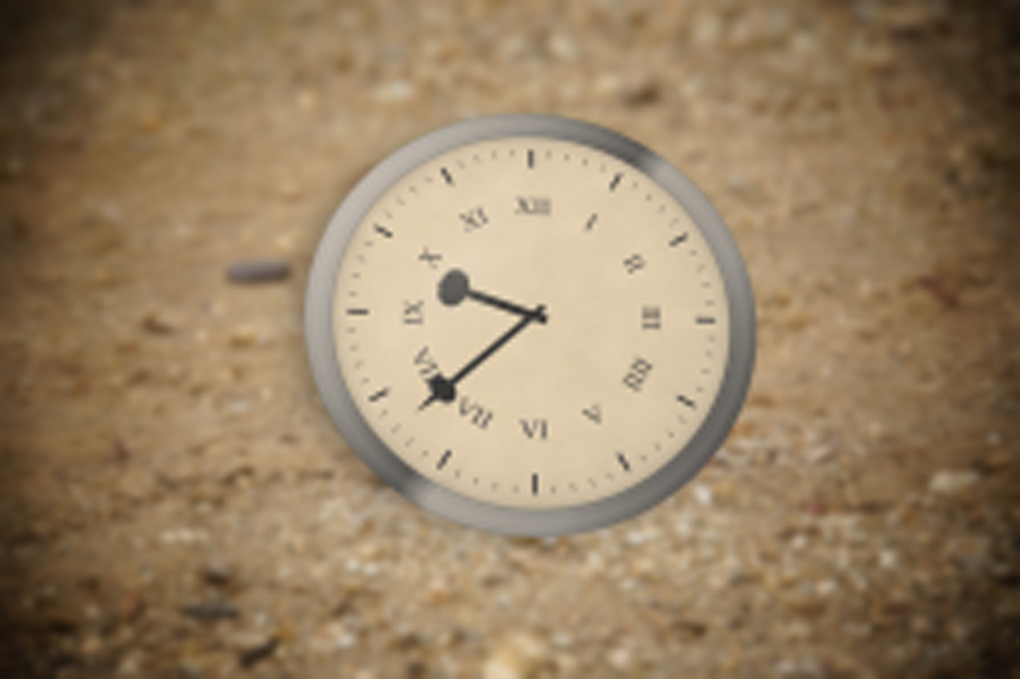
9,38
